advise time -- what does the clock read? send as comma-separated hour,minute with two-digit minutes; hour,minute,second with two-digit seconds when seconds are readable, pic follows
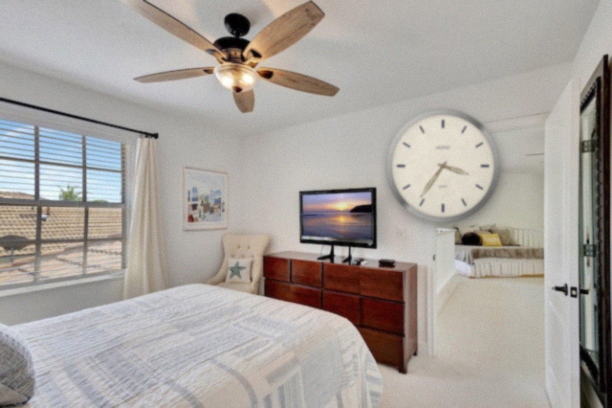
3,36
